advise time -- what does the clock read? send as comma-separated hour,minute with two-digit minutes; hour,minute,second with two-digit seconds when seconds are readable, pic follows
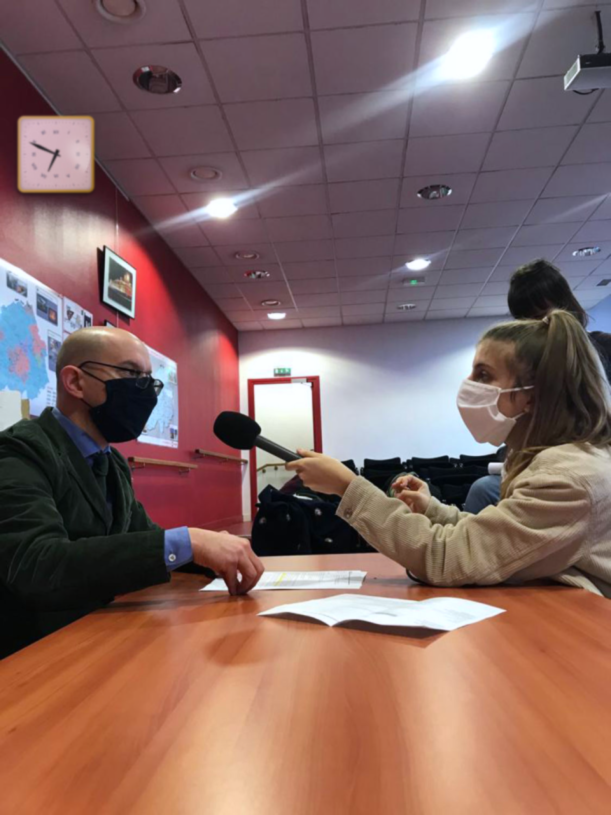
6,49
